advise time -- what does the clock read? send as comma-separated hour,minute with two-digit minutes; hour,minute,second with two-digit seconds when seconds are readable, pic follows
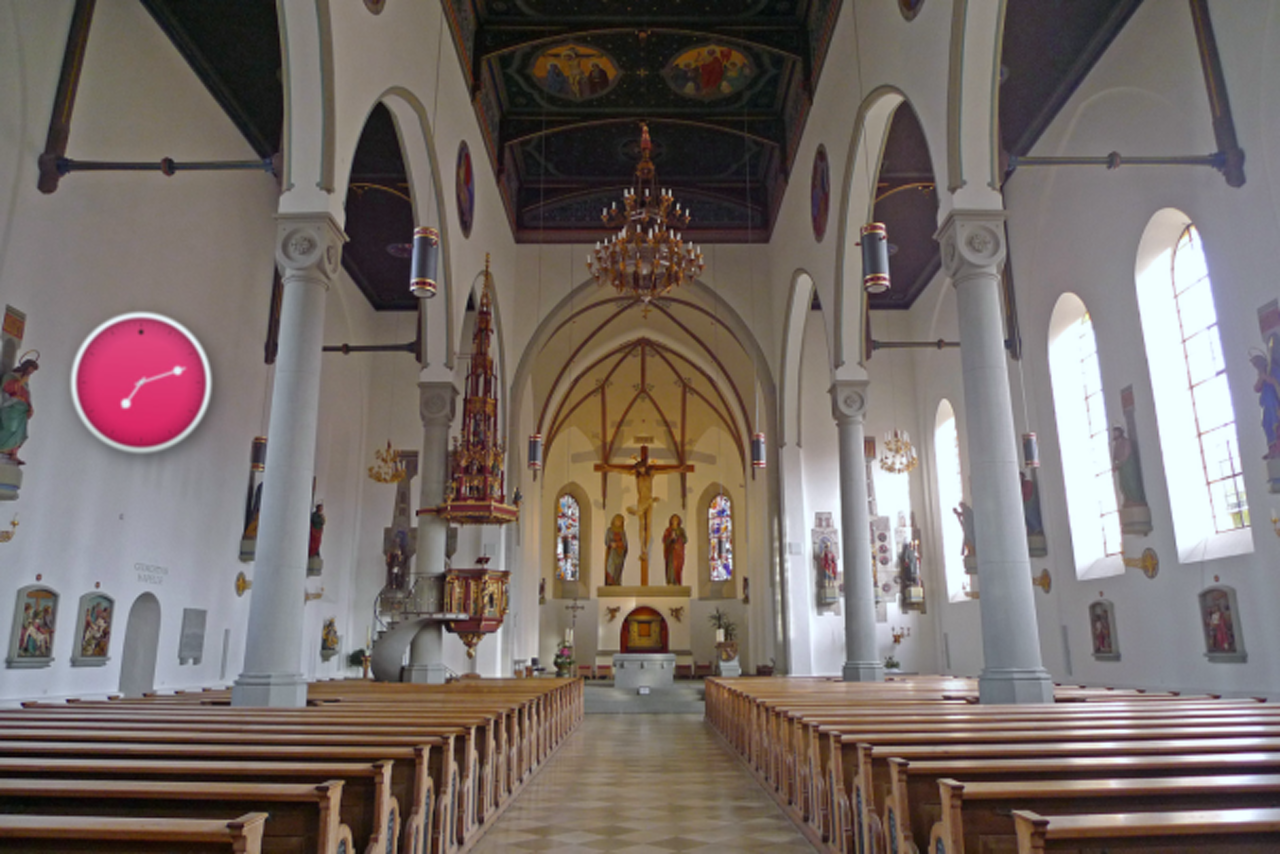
7,12
